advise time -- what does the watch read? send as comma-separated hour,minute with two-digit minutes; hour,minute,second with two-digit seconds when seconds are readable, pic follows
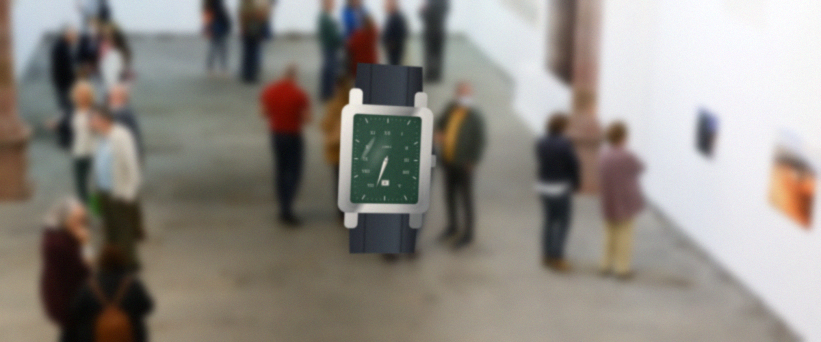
6,33
